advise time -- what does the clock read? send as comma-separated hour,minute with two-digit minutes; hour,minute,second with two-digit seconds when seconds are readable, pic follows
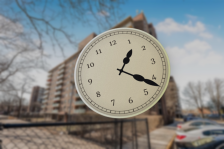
1,22
